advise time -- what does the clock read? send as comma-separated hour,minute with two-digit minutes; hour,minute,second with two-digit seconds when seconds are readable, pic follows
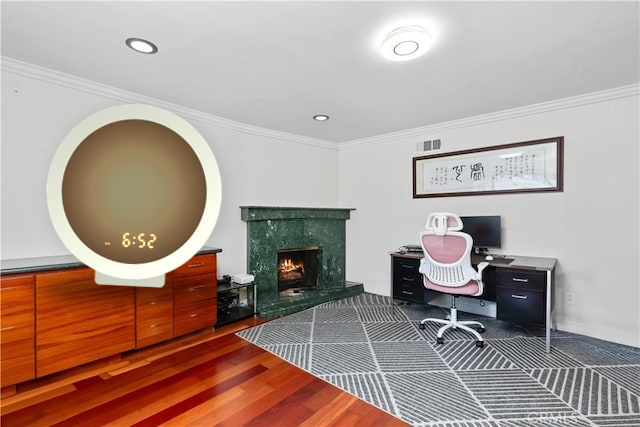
6,52
